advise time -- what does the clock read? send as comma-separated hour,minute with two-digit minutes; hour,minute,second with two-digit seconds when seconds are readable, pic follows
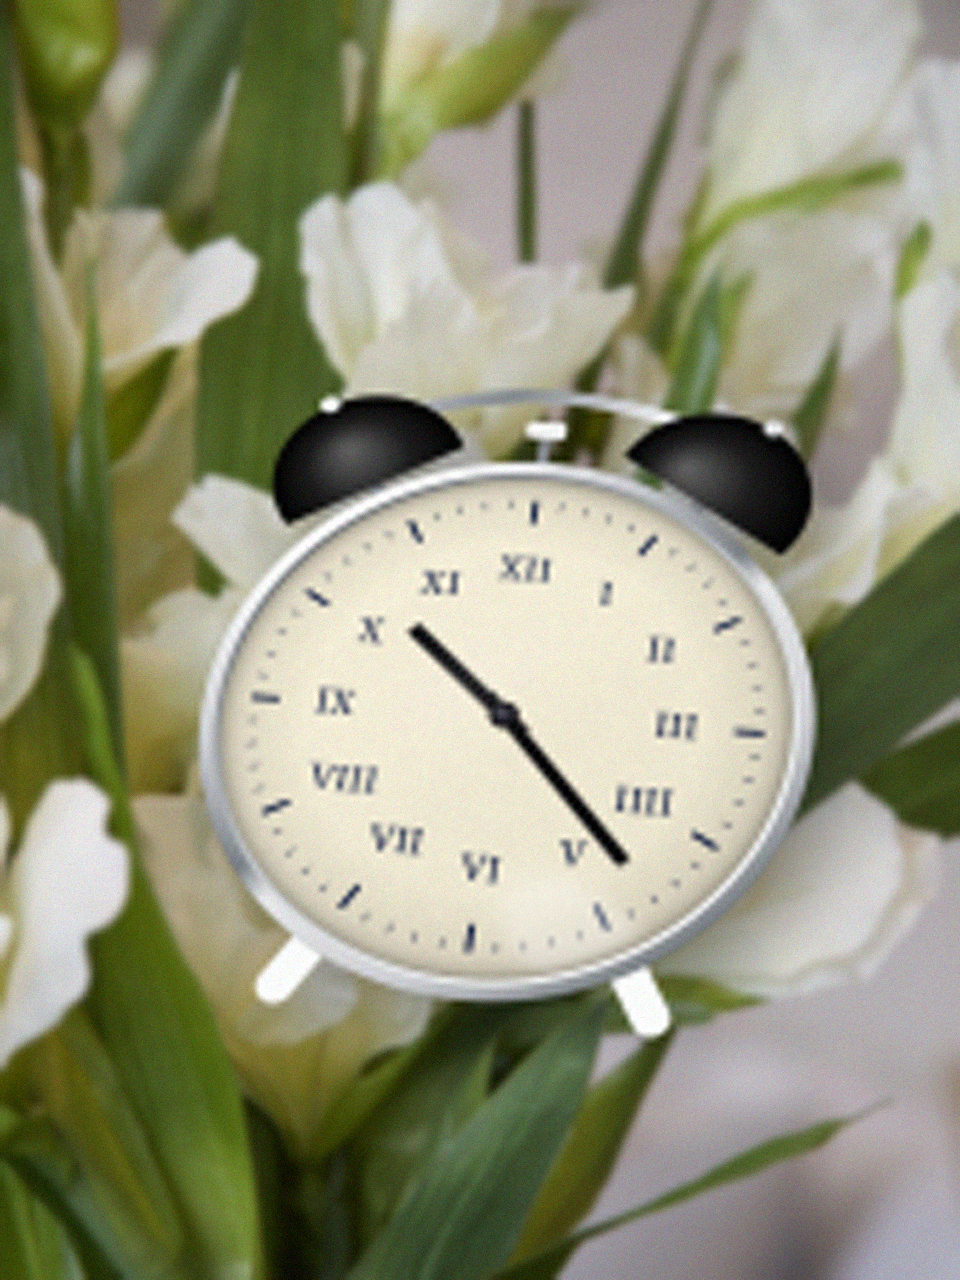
10,23
